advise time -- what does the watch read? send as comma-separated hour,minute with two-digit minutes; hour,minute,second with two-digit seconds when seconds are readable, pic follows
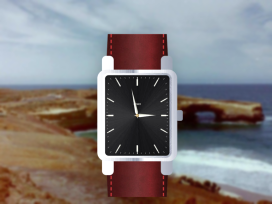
2,58
